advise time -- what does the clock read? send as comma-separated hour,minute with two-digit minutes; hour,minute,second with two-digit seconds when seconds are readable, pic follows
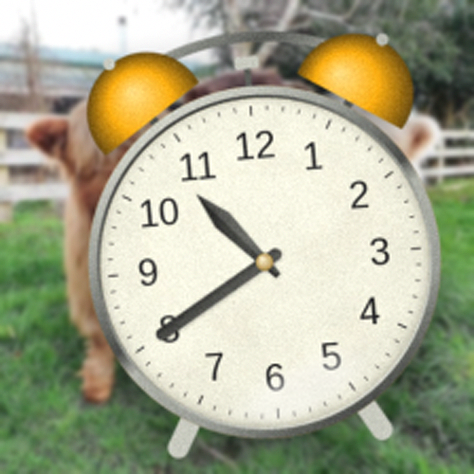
10,40
